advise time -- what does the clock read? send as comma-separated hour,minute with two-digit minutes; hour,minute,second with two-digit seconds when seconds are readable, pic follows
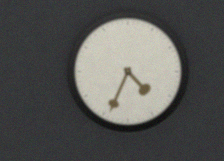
4,34
